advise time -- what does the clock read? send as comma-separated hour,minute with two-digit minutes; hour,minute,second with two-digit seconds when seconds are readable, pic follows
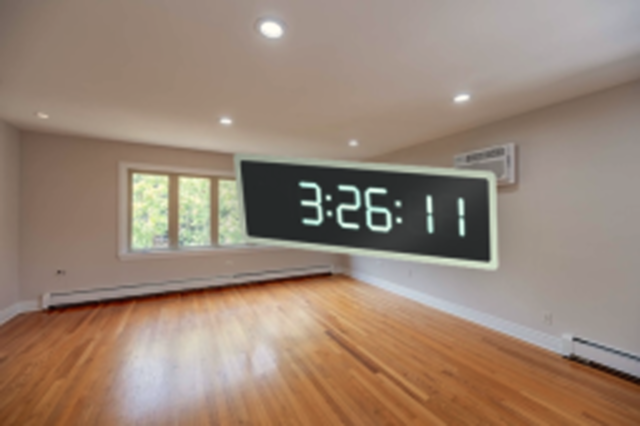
3,26,11
